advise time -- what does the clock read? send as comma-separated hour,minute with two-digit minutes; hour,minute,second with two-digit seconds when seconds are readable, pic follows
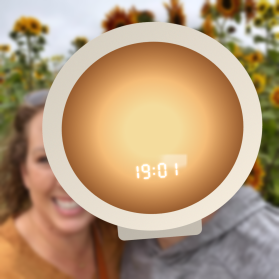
19,01
